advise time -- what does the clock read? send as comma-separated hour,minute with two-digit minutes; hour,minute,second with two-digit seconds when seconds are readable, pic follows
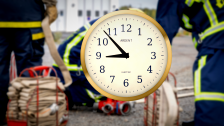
8,53
